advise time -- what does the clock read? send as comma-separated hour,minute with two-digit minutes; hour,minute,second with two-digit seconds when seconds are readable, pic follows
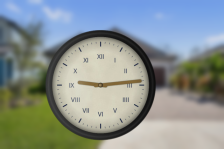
9,14
